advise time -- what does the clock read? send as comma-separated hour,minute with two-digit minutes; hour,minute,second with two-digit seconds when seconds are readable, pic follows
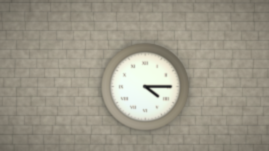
4,15
